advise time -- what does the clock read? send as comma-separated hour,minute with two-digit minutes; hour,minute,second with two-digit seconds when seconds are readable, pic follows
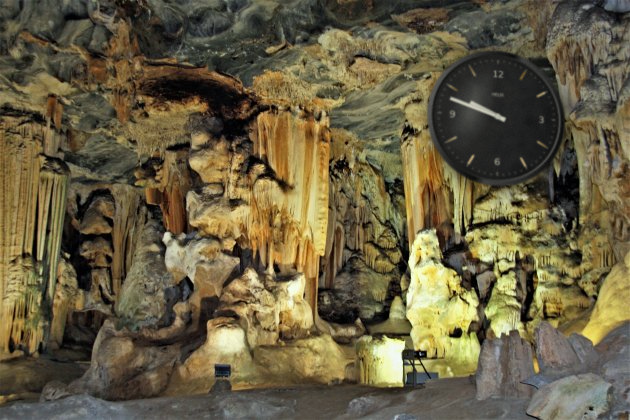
9,48
